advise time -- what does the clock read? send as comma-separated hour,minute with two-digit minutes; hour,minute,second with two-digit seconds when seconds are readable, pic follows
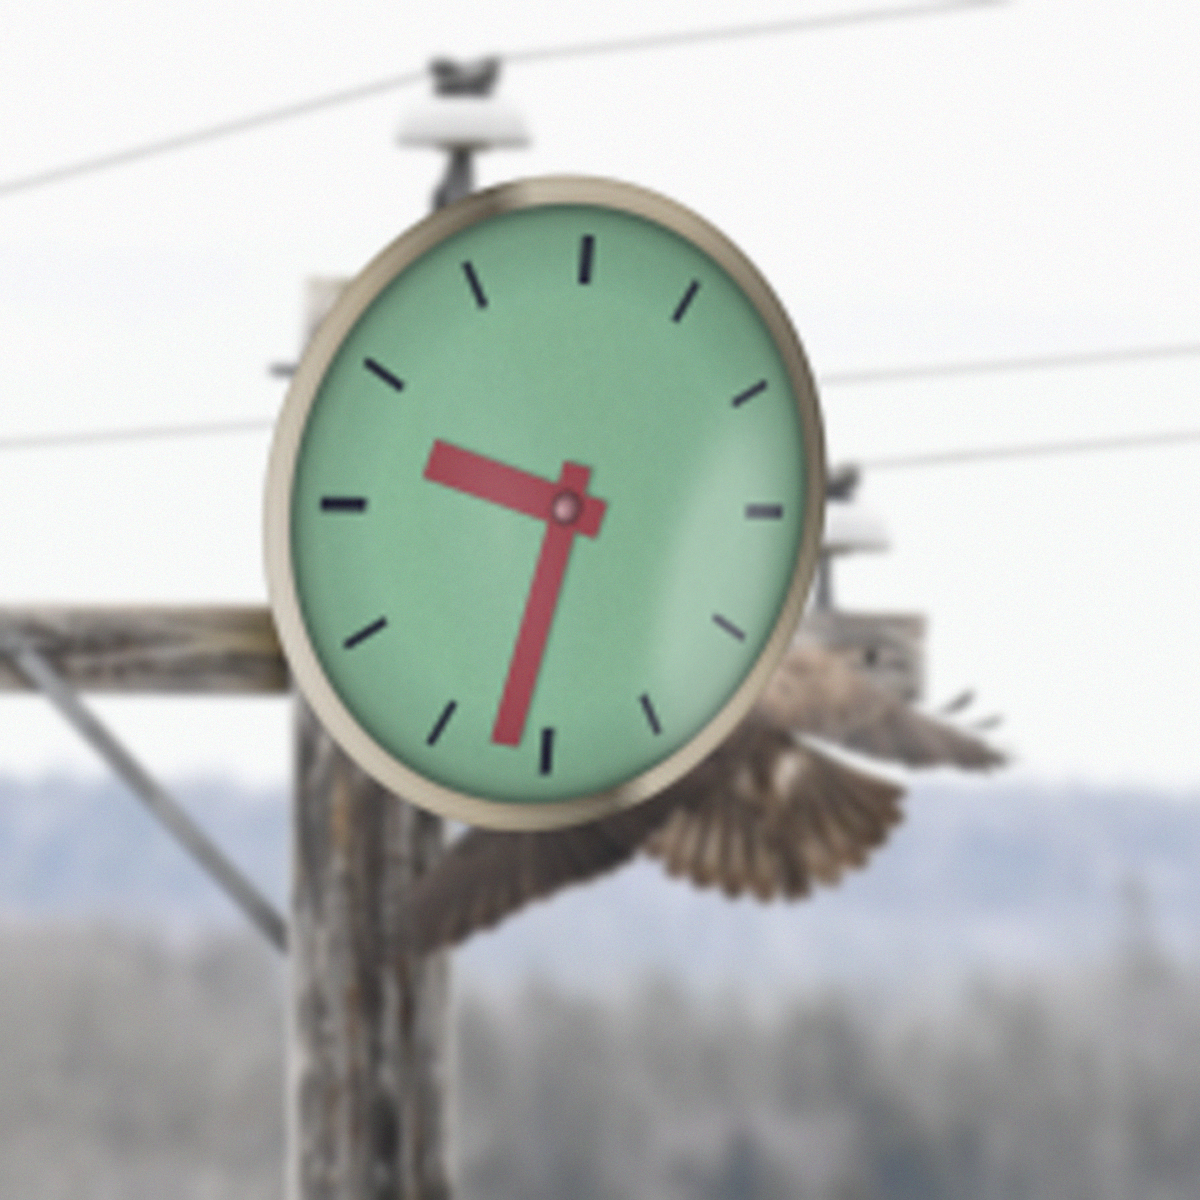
9,32
